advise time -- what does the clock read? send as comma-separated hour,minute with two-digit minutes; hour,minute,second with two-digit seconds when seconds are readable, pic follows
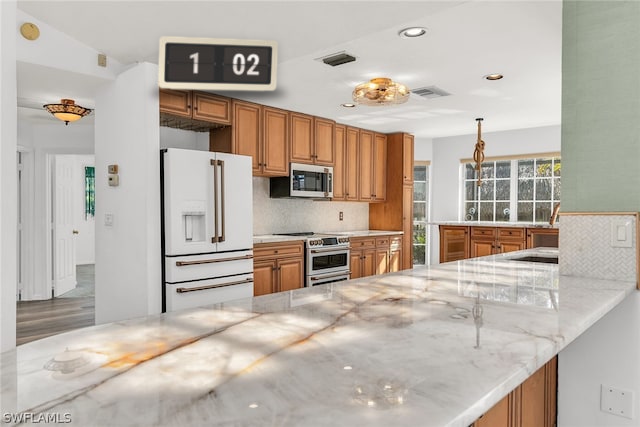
1,02
